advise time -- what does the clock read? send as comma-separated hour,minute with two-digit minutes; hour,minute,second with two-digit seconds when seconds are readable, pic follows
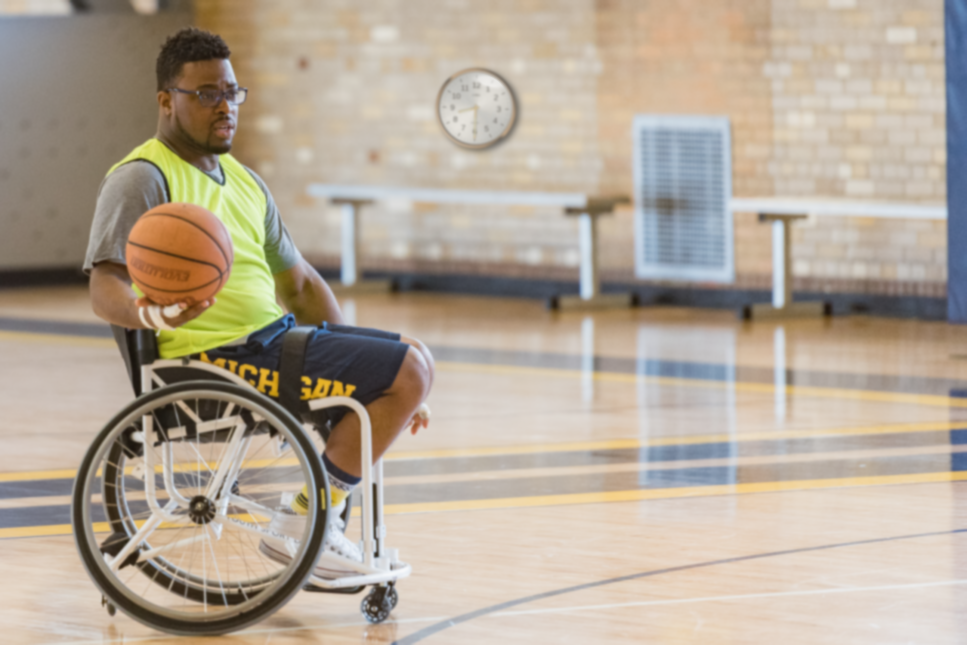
8,30
